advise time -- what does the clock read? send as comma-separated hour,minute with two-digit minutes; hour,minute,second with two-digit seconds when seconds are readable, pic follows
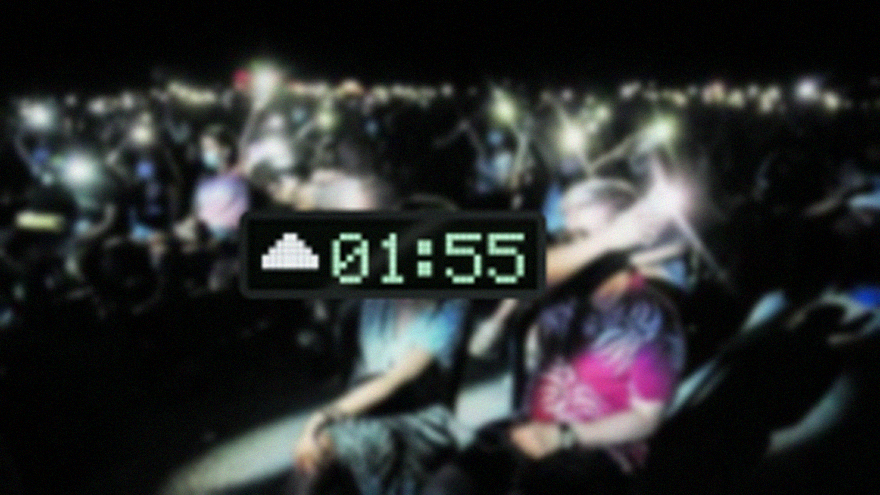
1,55
